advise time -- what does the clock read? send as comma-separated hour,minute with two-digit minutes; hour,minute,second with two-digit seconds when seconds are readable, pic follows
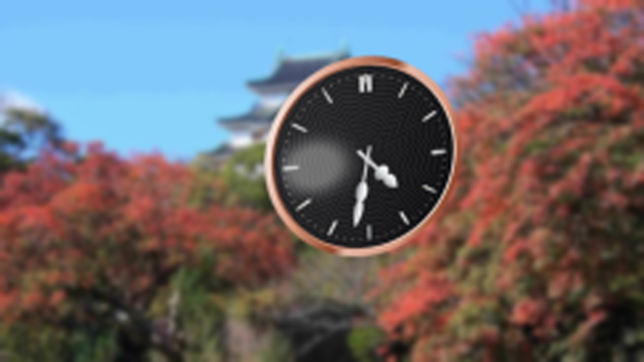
4,32
